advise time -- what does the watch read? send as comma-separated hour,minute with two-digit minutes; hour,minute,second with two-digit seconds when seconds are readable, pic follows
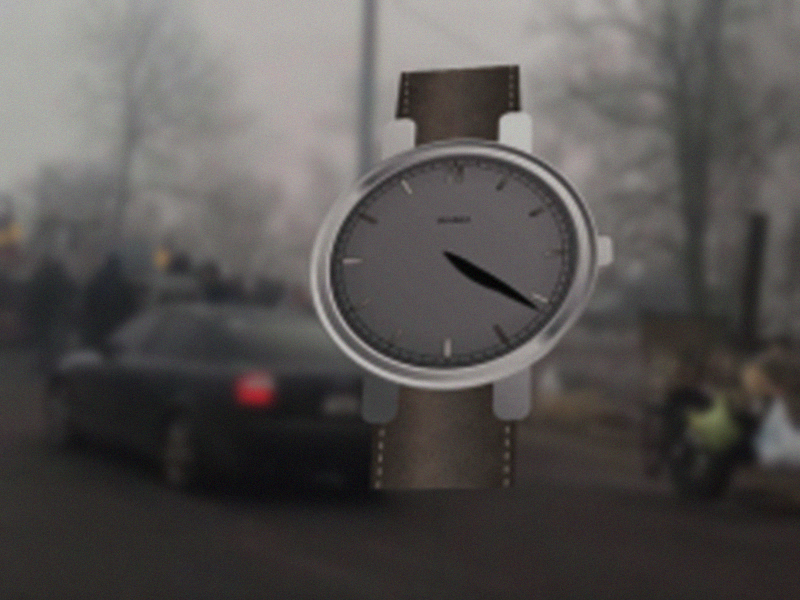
4,21
